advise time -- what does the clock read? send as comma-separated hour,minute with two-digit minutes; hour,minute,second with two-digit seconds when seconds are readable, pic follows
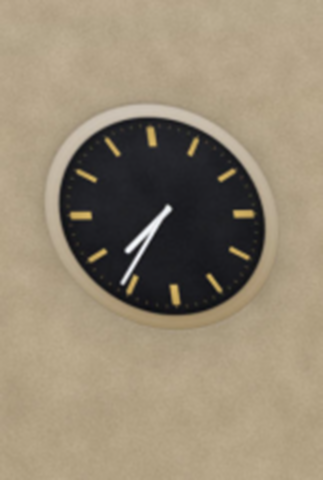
7,36
